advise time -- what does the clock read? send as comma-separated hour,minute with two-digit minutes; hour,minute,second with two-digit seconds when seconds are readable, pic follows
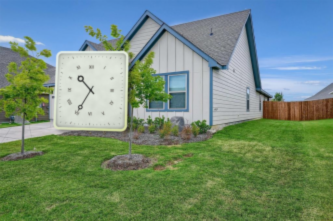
10,35
